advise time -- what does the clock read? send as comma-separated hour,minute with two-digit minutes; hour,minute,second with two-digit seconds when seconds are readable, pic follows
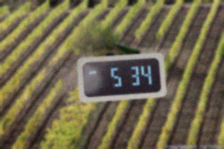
5,34
